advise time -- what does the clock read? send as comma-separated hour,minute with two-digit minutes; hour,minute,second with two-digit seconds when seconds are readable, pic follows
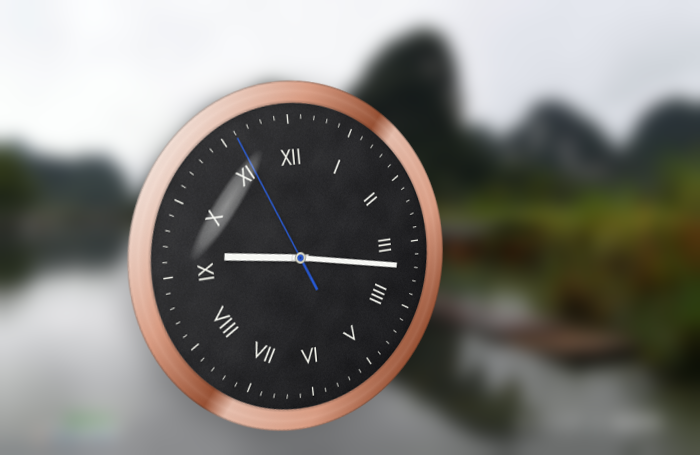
9,16,56
